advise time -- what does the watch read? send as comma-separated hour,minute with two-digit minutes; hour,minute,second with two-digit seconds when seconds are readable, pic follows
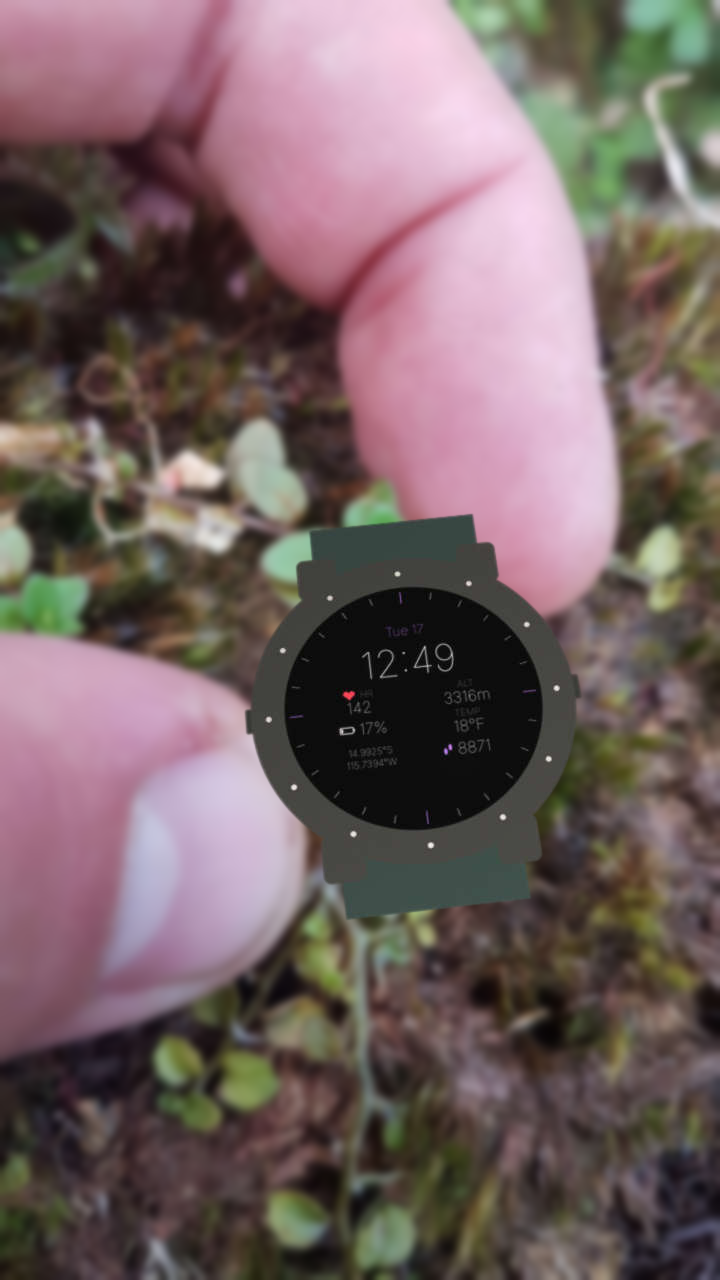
12,49
